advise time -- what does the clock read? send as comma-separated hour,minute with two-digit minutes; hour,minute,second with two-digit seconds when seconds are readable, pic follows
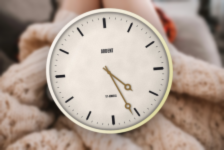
4,26
